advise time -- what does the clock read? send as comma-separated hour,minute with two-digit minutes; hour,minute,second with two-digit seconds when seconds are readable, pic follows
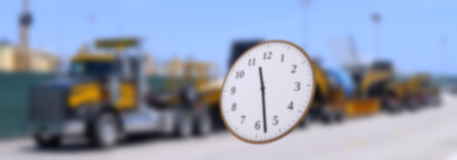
11,28
